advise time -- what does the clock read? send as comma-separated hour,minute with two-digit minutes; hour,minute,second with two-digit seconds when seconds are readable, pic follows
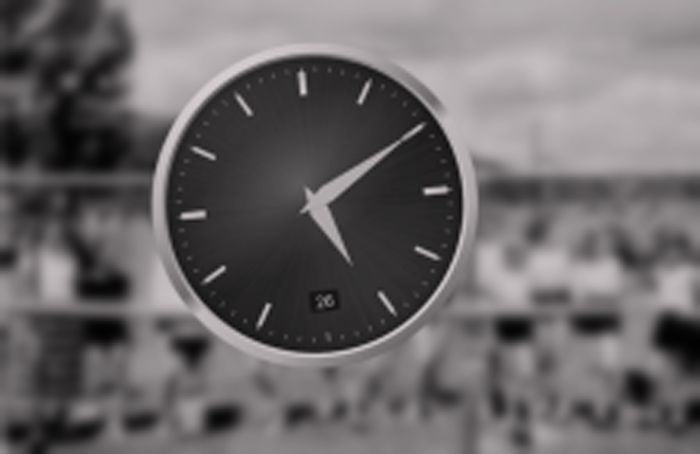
5,10
